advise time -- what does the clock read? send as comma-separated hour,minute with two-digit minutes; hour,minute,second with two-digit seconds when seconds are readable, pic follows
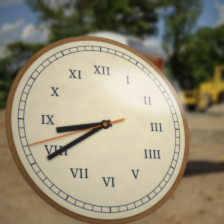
8,39,42
